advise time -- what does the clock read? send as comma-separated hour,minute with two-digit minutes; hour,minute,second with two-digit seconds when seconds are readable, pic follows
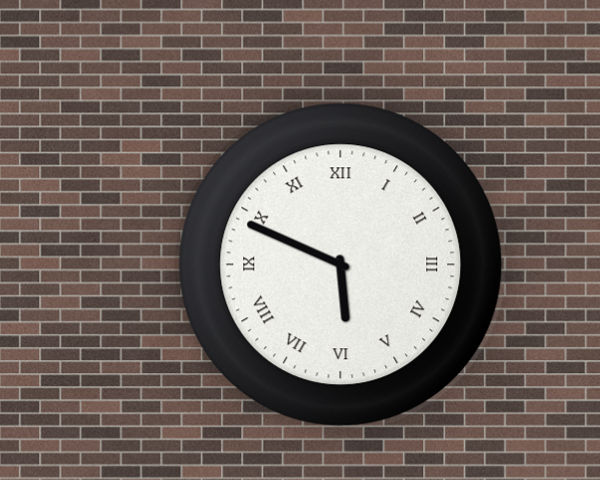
5,49
